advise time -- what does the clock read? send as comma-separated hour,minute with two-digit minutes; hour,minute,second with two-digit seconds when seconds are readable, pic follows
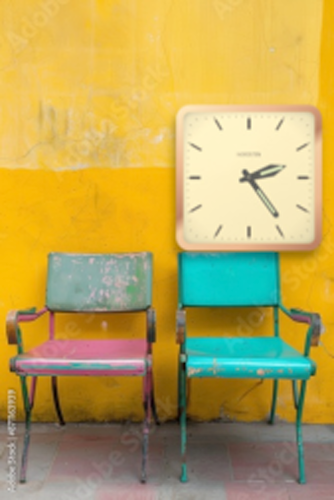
2,24
